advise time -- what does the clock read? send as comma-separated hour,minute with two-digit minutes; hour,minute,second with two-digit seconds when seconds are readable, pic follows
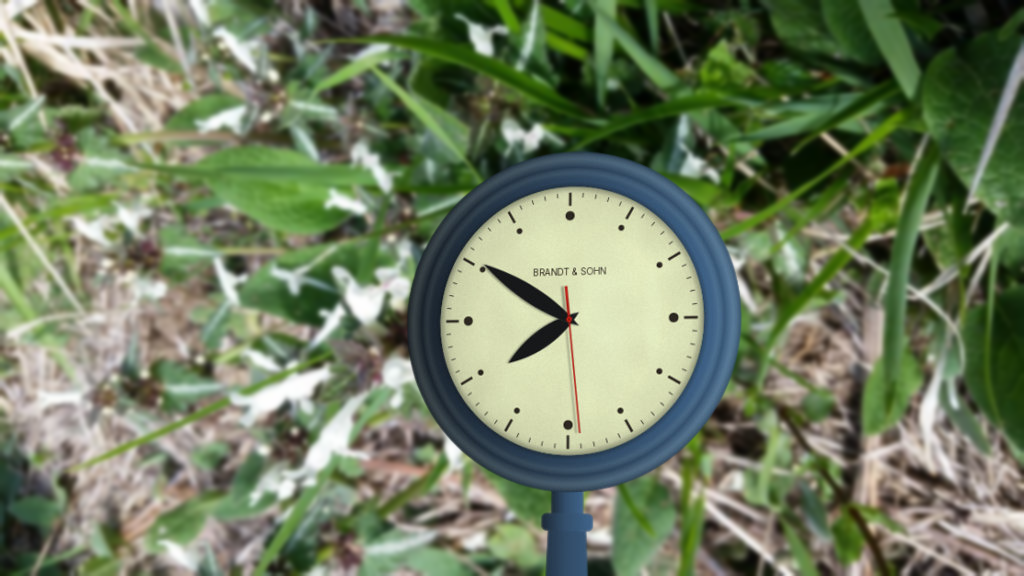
7,50,29
